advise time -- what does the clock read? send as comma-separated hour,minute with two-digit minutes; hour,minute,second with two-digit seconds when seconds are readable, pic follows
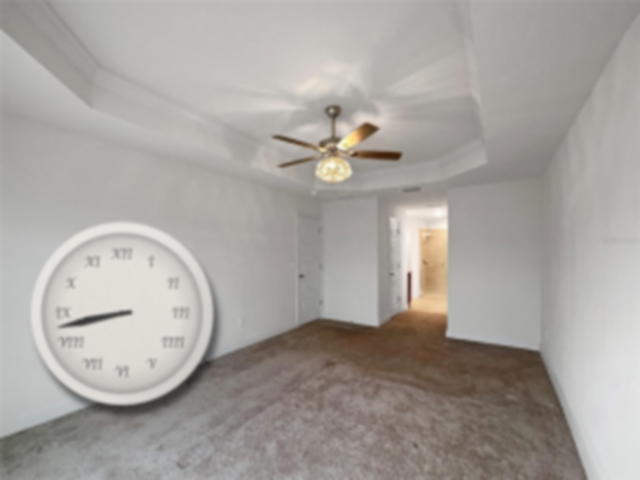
8,43
